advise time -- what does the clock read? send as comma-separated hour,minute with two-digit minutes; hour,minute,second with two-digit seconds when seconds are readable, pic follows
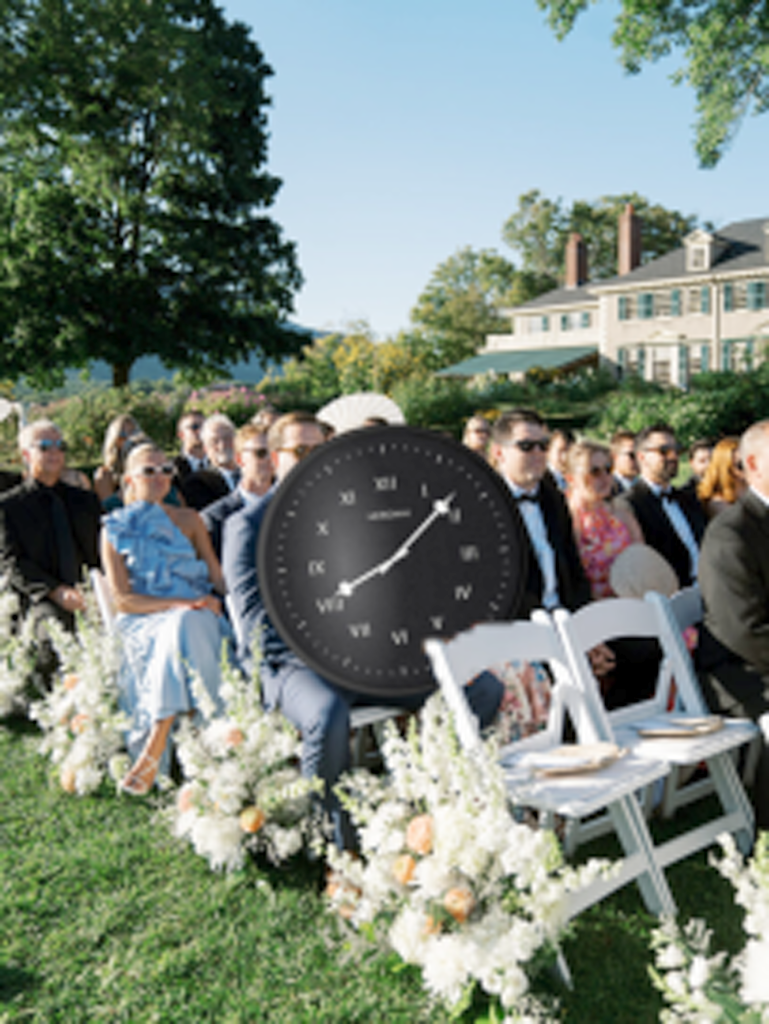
8,08
